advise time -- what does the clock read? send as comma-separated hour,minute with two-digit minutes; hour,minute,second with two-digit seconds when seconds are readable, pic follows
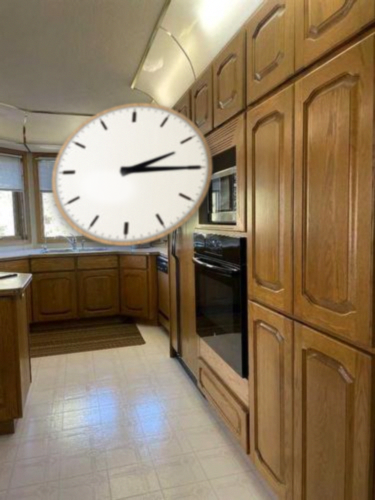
2,15
